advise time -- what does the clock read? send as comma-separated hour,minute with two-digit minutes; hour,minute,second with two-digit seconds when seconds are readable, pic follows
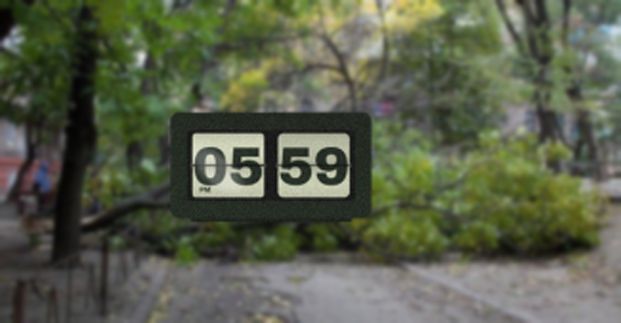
5,59
